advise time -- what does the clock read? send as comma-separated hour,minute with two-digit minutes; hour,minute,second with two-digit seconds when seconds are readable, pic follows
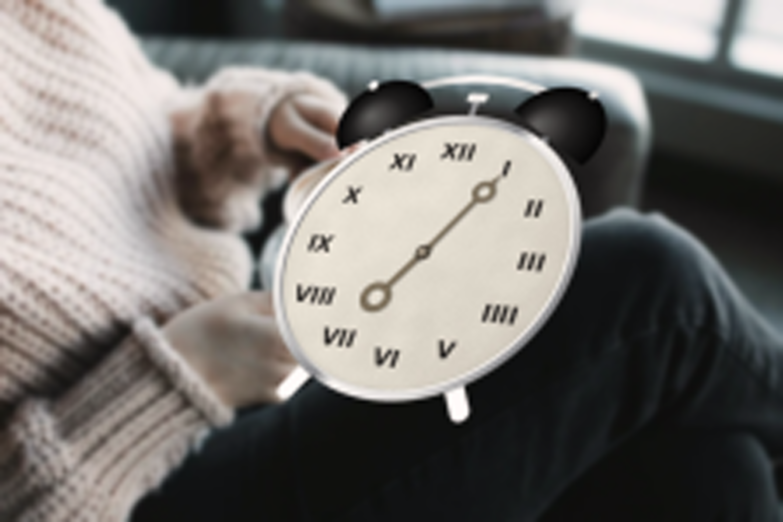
7,05
